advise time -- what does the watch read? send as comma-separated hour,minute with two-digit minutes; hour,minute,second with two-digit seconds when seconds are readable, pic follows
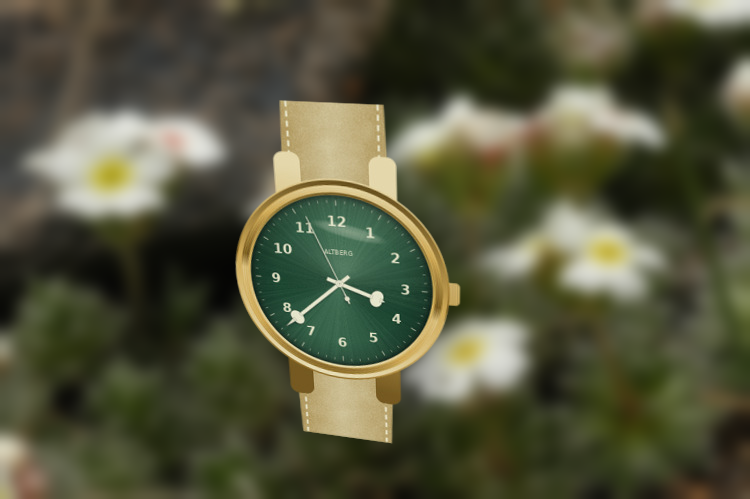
3,37,56
